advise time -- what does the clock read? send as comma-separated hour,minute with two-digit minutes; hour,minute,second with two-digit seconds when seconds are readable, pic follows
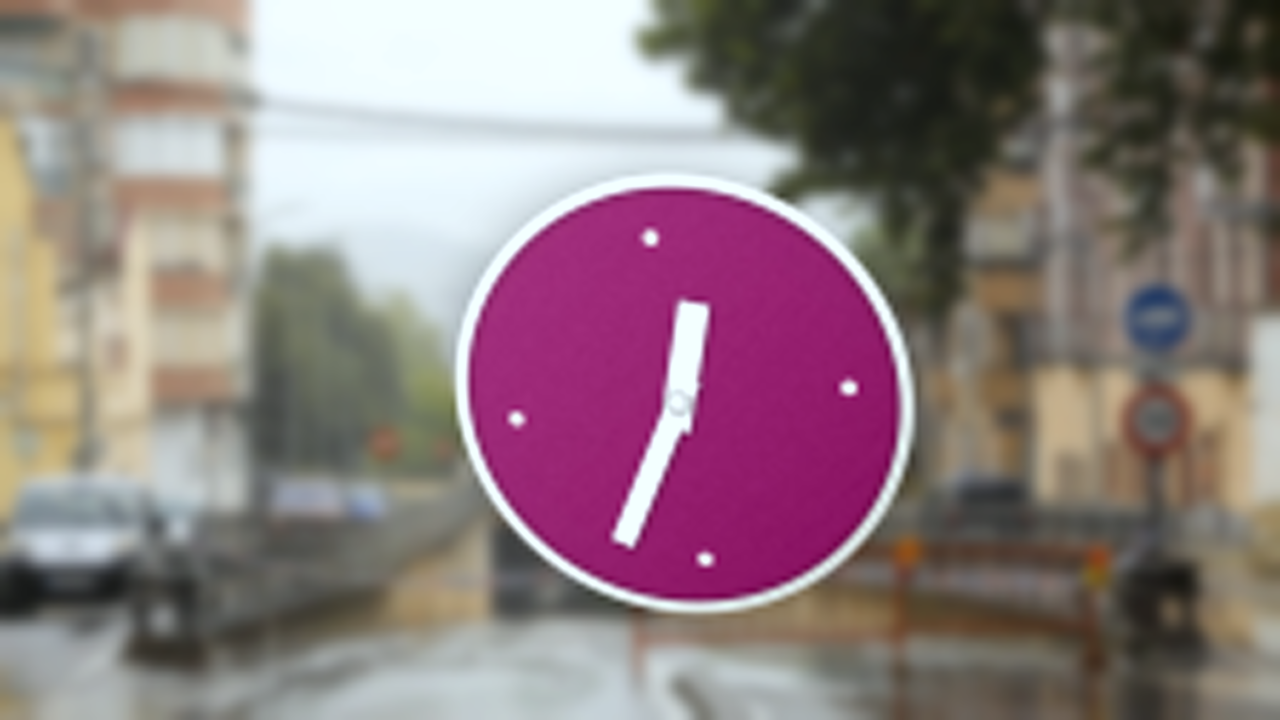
12,35
